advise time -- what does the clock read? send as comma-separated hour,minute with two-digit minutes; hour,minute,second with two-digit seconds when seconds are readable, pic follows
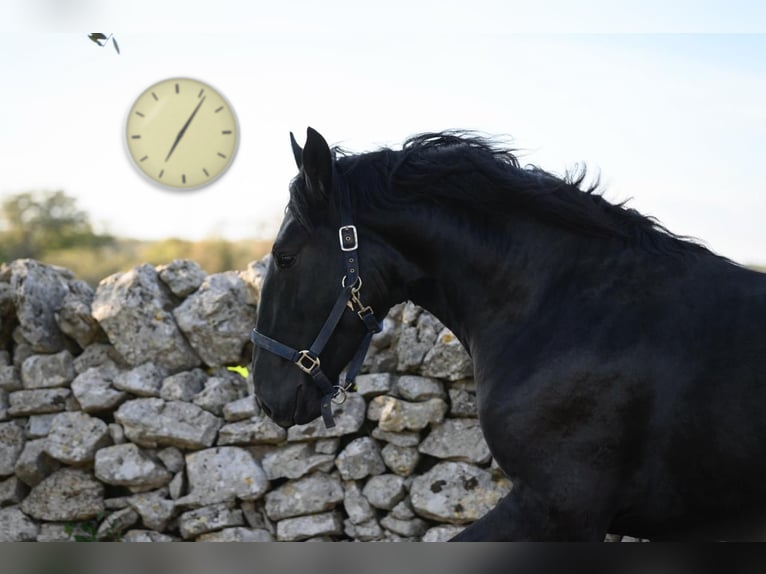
7,06
